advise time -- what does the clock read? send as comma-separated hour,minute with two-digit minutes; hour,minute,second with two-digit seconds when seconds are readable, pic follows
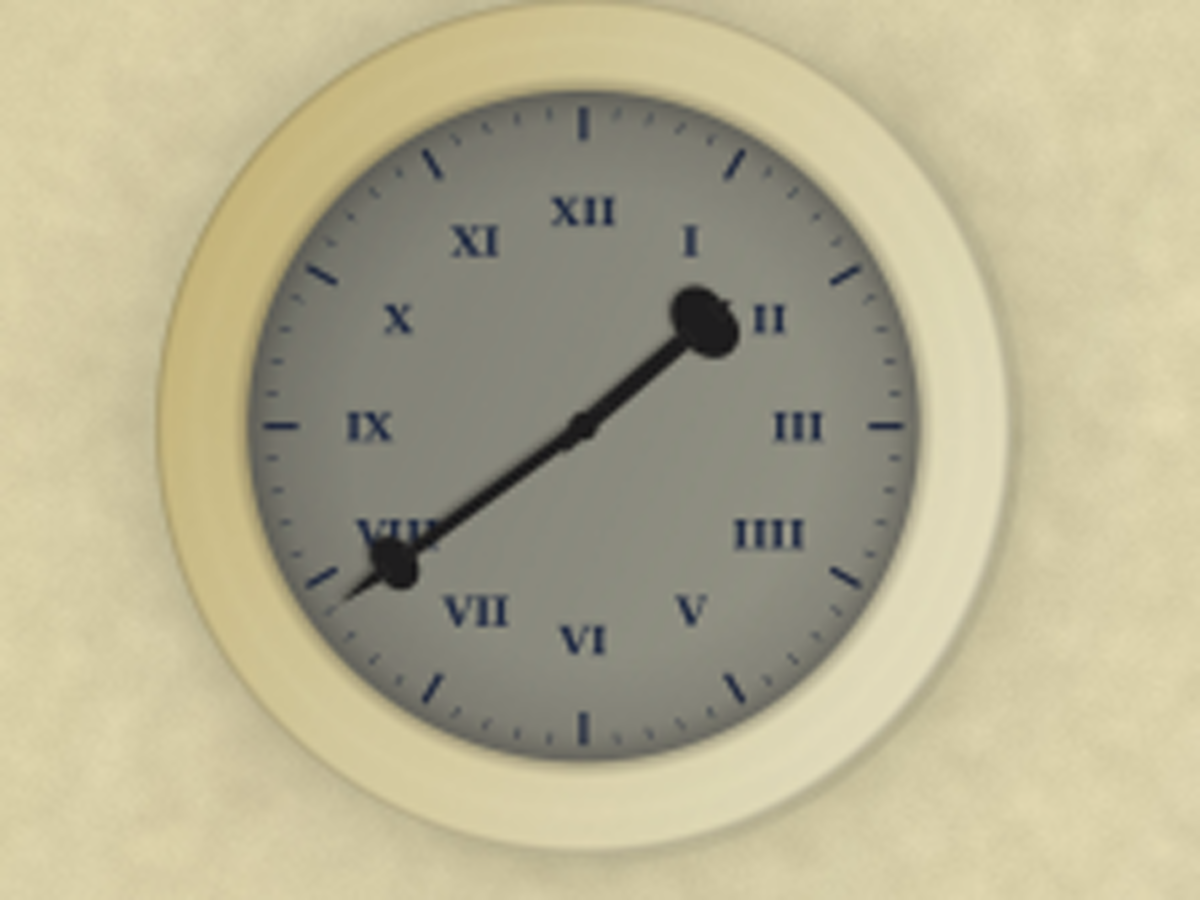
1,39
